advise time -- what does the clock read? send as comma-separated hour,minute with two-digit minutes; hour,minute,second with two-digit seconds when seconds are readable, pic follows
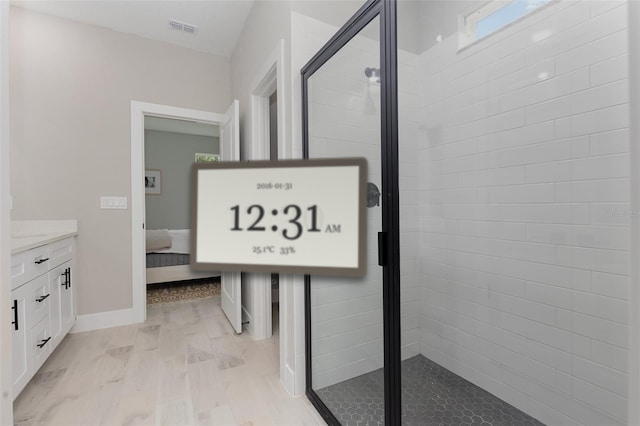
12,31
